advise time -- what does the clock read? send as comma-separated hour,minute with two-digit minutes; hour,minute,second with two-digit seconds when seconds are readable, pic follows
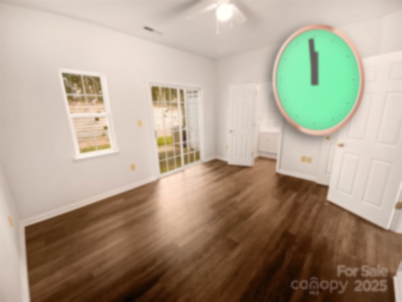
11,59
